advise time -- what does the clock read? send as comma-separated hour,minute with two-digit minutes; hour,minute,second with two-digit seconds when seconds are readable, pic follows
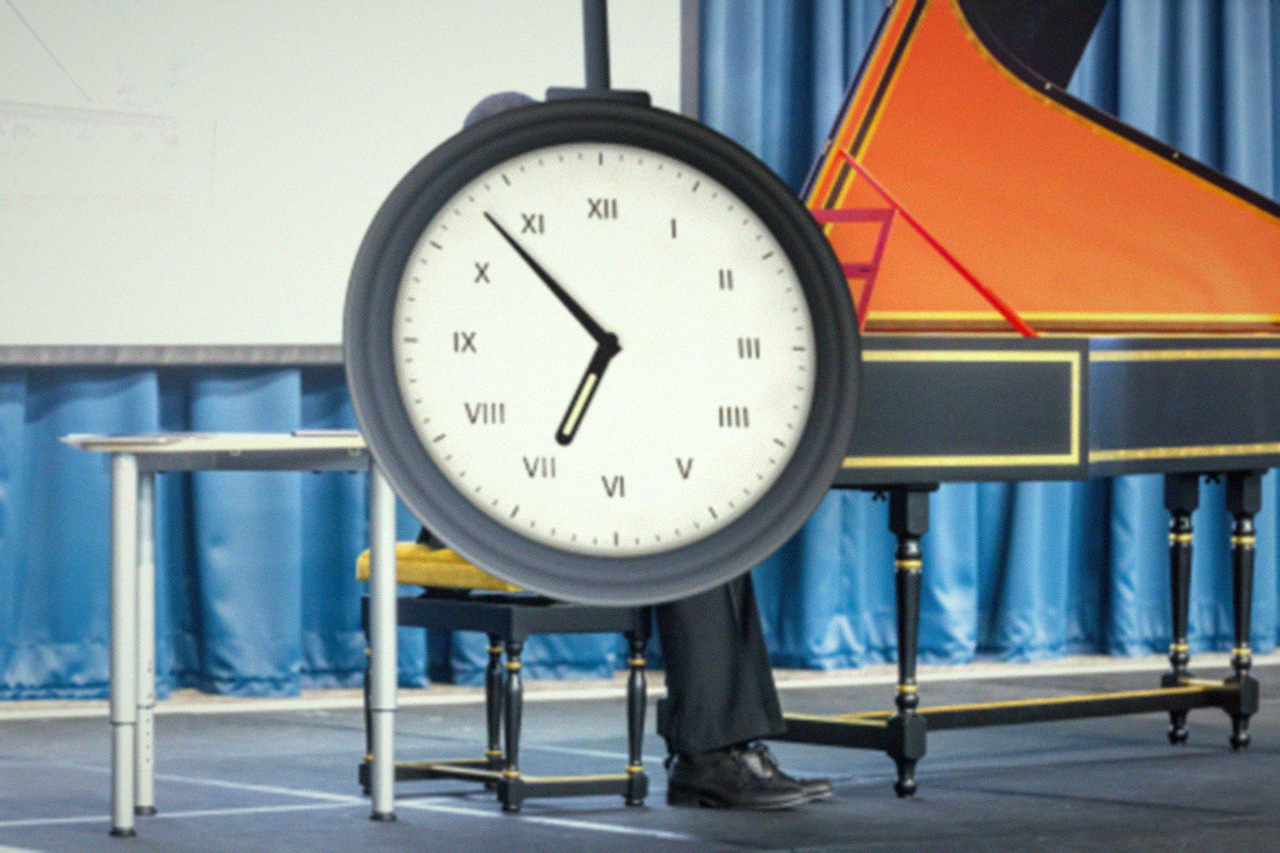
6,53
